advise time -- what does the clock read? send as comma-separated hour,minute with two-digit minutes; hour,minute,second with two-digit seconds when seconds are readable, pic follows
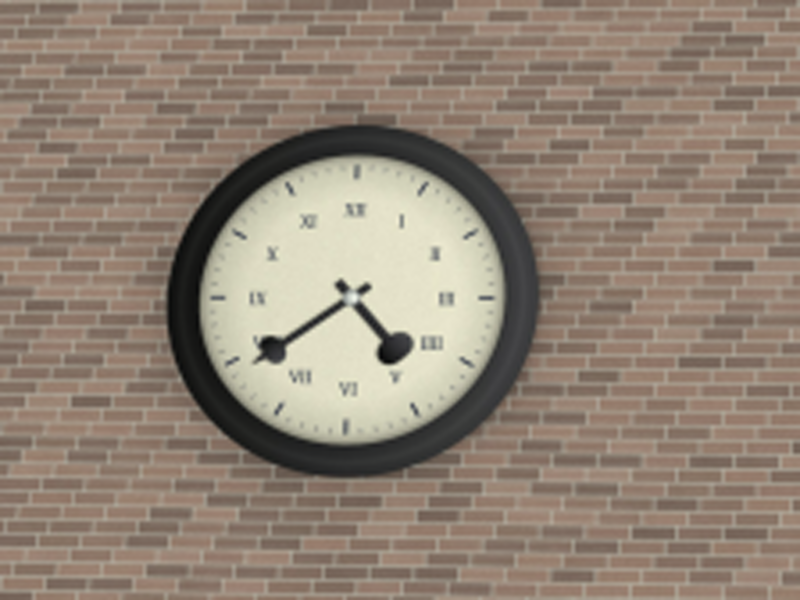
4,39
